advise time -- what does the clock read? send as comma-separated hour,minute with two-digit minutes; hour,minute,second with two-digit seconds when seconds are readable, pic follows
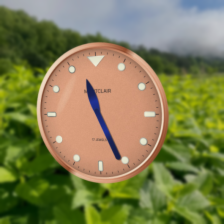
11,26
